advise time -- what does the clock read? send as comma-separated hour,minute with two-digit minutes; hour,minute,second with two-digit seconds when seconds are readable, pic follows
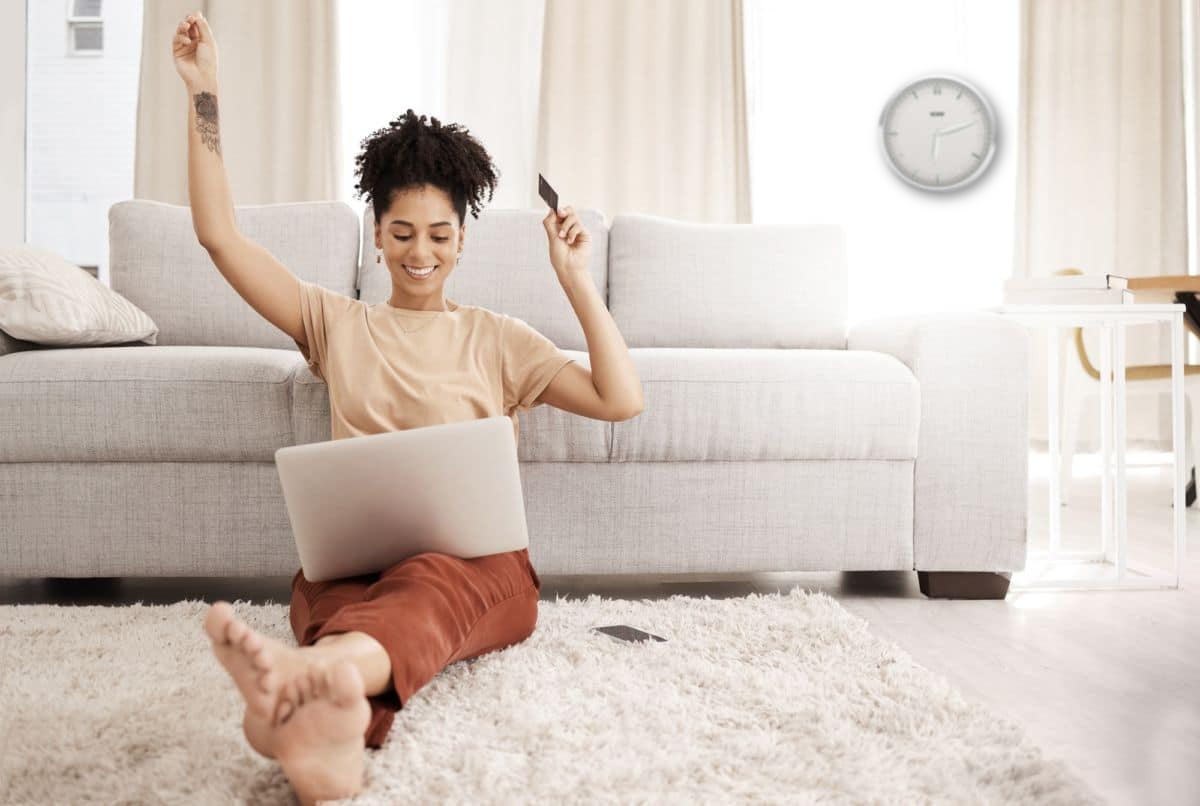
6,12
